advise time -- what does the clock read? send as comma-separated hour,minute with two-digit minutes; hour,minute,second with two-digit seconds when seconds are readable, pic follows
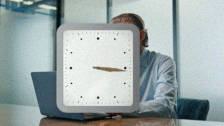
3,16
